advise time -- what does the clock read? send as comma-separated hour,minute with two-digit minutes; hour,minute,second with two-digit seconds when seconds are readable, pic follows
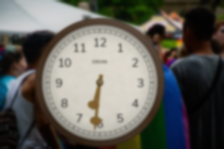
6,31
